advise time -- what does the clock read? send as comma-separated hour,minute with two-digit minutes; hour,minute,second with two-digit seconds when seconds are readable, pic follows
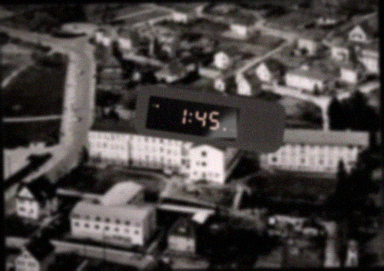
1,45
